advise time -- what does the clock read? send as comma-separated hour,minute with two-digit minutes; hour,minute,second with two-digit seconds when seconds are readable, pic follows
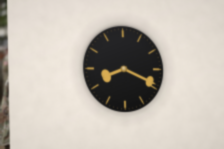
8,19
